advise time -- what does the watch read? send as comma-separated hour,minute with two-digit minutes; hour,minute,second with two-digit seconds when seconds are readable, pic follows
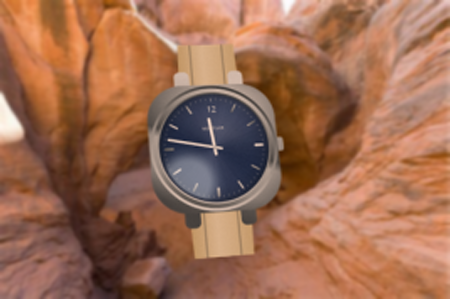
11,47
